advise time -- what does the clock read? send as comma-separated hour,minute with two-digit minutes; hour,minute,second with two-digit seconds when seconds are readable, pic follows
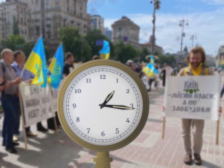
1,16
